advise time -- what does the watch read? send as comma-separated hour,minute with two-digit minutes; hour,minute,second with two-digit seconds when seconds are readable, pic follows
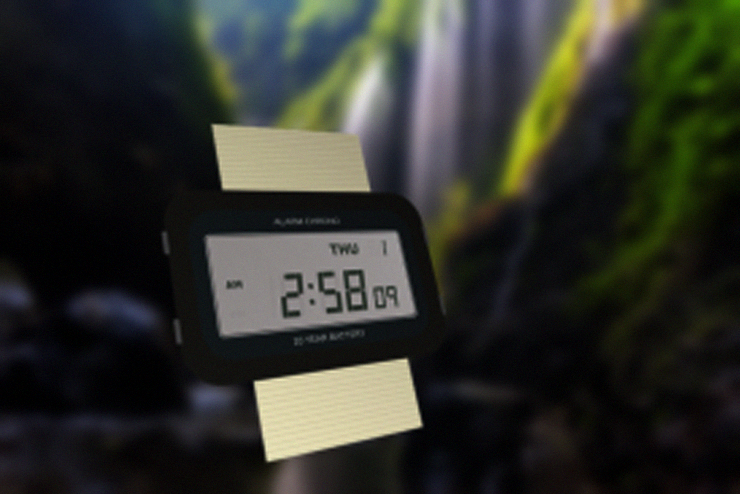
2,58,09
